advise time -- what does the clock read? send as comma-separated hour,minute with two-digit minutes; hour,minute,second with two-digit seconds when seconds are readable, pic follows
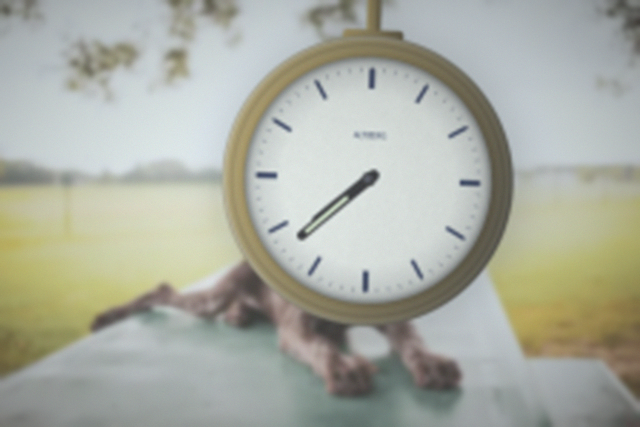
7,38
